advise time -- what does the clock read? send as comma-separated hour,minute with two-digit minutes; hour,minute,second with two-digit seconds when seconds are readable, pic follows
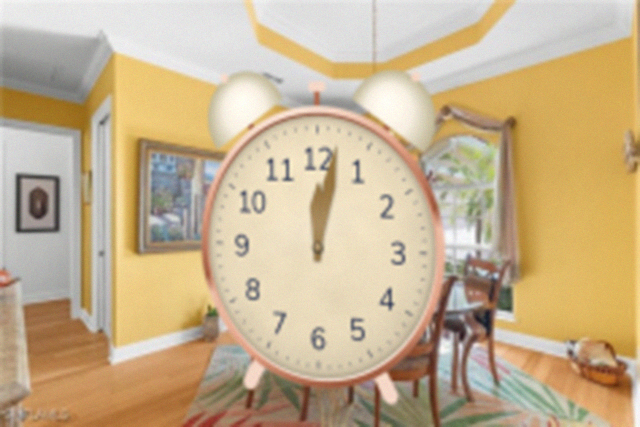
12,02
